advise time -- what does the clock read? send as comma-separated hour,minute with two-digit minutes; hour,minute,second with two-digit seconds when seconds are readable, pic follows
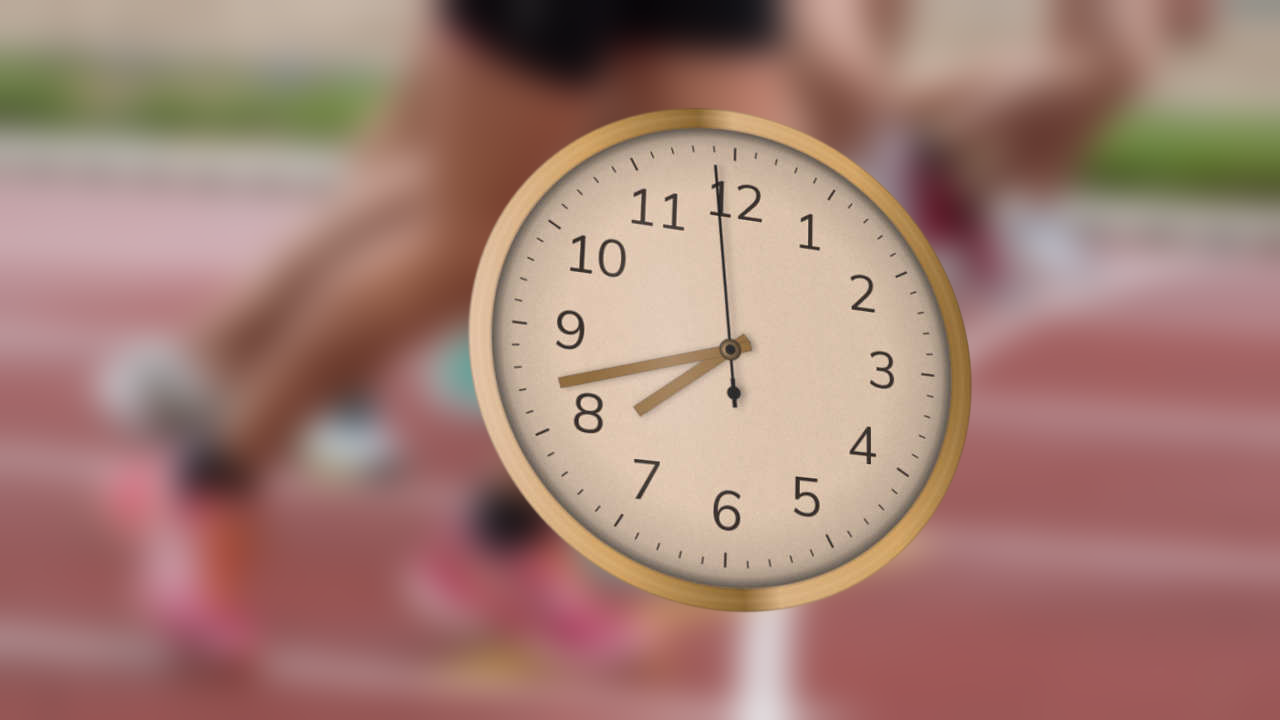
7,41,59
